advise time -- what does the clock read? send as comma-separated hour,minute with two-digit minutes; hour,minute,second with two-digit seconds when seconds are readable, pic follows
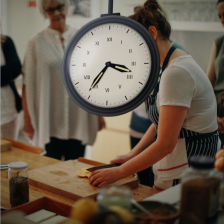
3,36
